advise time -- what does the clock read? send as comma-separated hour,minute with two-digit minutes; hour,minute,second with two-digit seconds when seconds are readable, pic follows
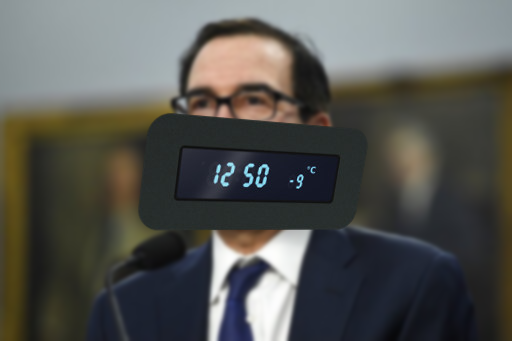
12,50
